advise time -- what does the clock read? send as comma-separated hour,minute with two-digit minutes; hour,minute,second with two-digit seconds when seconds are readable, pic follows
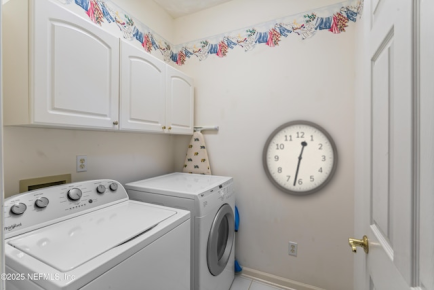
12,32
